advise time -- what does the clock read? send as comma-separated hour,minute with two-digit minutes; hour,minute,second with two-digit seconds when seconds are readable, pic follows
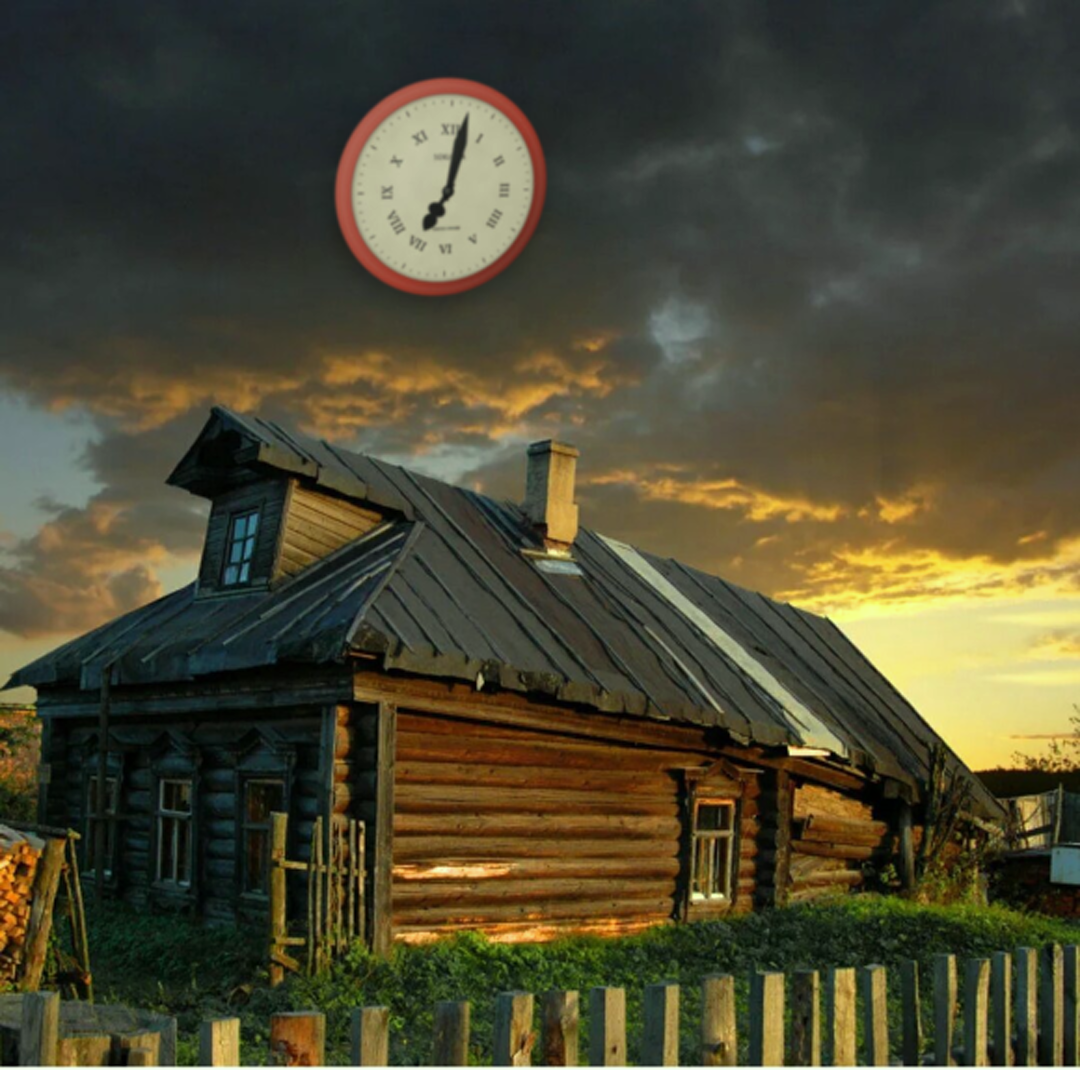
7,02
